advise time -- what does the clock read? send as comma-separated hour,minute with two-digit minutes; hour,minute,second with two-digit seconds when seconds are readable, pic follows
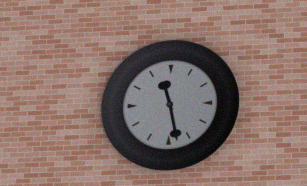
11,28
